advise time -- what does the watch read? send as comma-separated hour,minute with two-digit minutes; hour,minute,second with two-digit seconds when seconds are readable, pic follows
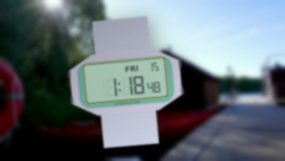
1,18,48
